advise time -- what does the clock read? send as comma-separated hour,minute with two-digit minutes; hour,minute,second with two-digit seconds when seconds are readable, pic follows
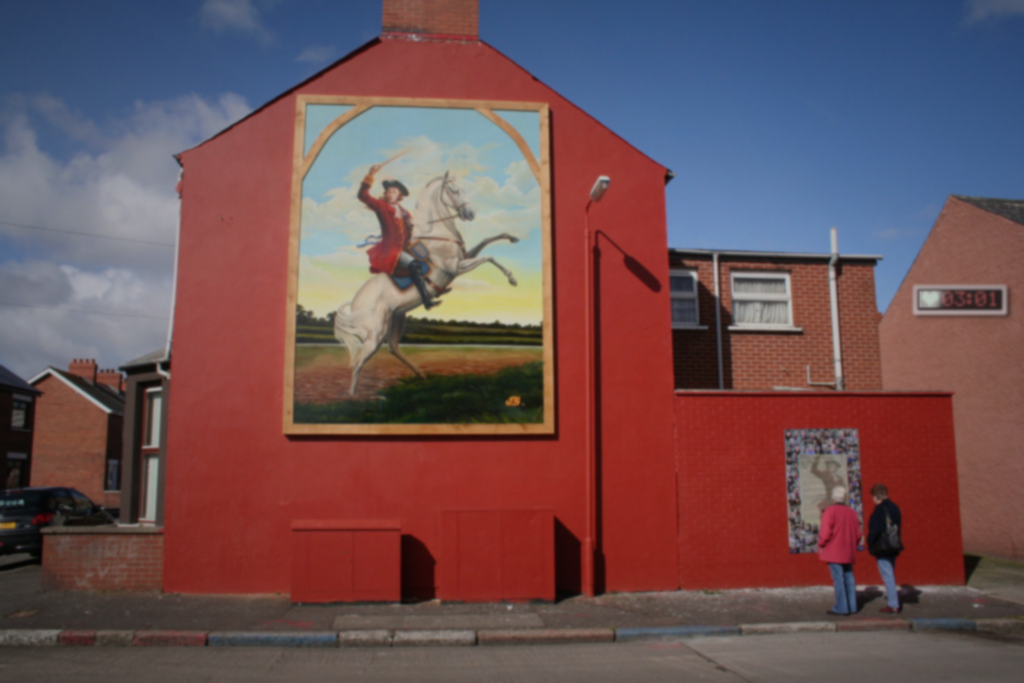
3,01
